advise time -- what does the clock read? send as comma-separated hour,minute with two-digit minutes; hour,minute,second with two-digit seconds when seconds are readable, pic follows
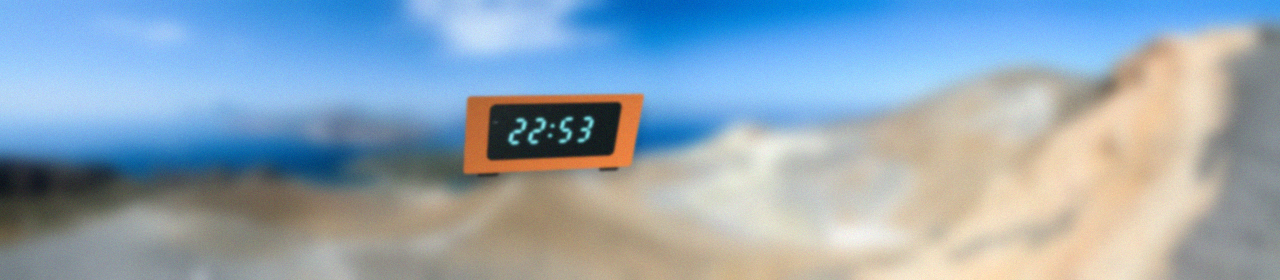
22,53
